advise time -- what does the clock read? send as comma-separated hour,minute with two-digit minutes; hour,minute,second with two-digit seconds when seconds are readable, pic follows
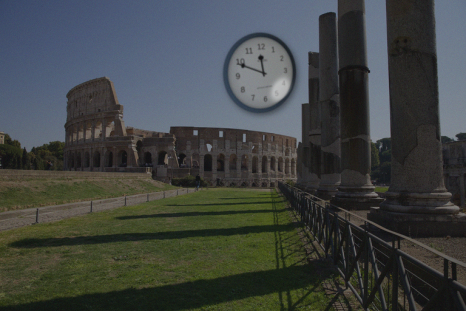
11,49
